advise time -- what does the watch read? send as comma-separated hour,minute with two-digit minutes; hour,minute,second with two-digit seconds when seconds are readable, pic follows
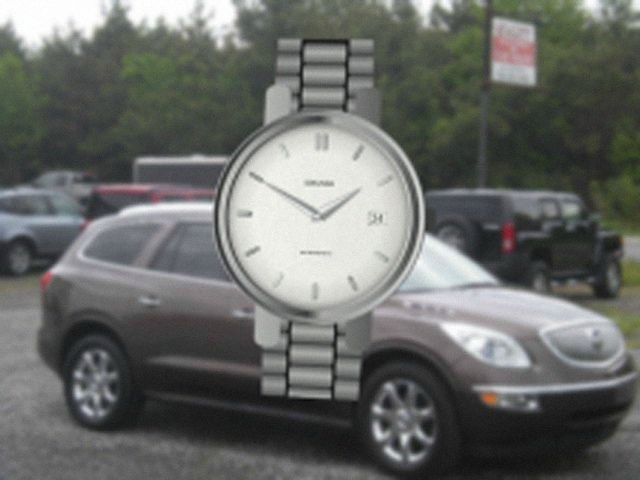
1,50
